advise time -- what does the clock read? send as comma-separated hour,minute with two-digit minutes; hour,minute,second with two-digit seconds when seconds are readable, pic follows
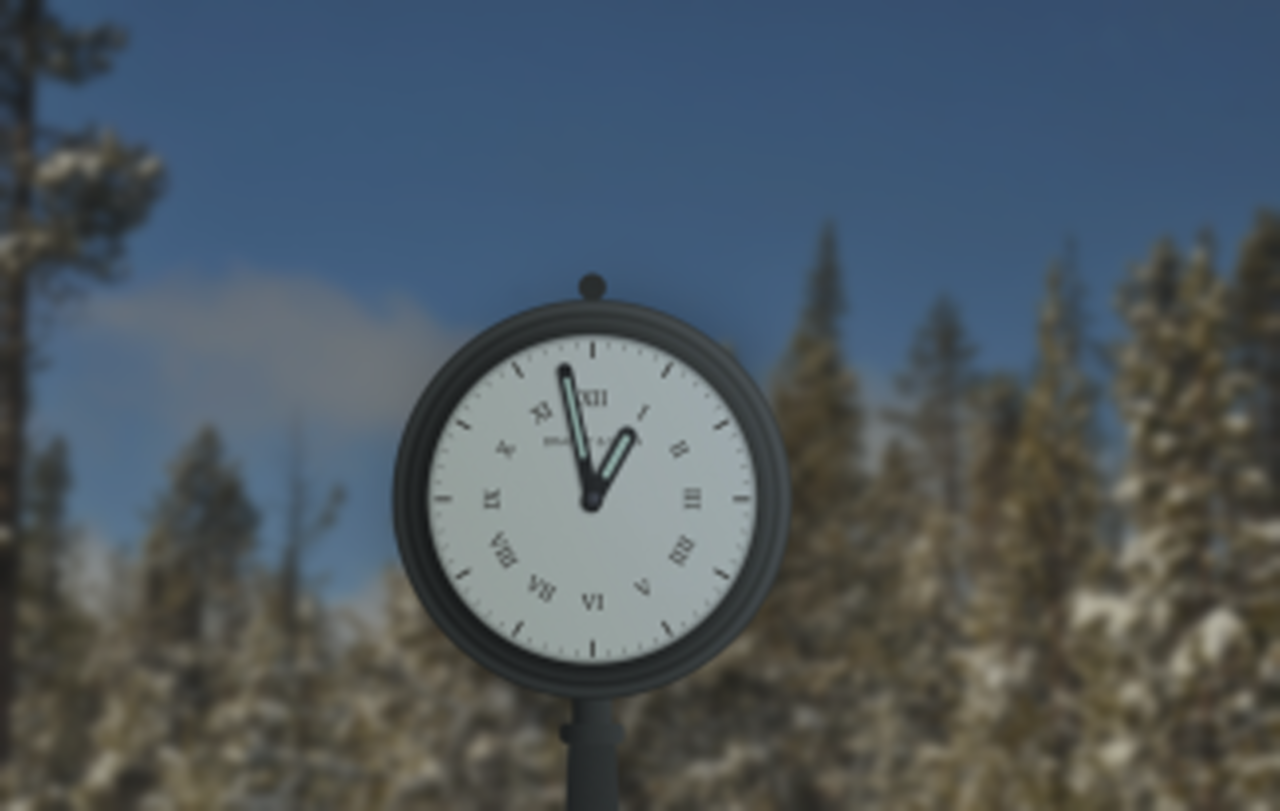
12,58
